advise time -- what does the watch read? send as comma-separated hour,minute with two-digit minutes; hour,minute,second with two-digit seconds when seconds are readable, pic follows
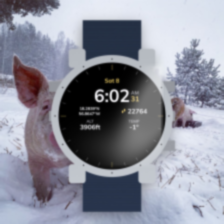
6,02
